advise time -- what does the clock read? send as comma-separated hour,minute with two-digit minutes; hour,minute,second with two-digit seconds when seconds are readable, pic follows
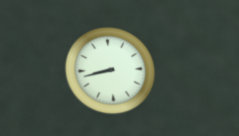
8,43
